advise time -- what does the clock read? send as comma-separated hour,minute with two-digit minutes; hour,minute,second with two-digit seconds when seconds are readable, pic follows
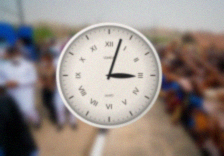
3,03
